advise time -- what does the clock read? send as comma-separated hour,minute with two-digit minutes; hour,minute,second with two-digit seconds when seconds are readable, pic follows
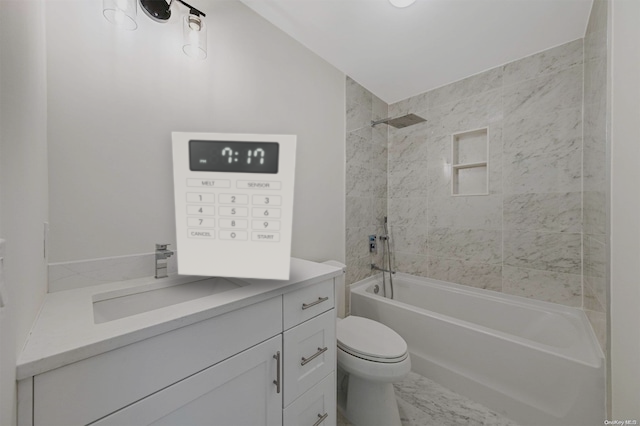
7,17
